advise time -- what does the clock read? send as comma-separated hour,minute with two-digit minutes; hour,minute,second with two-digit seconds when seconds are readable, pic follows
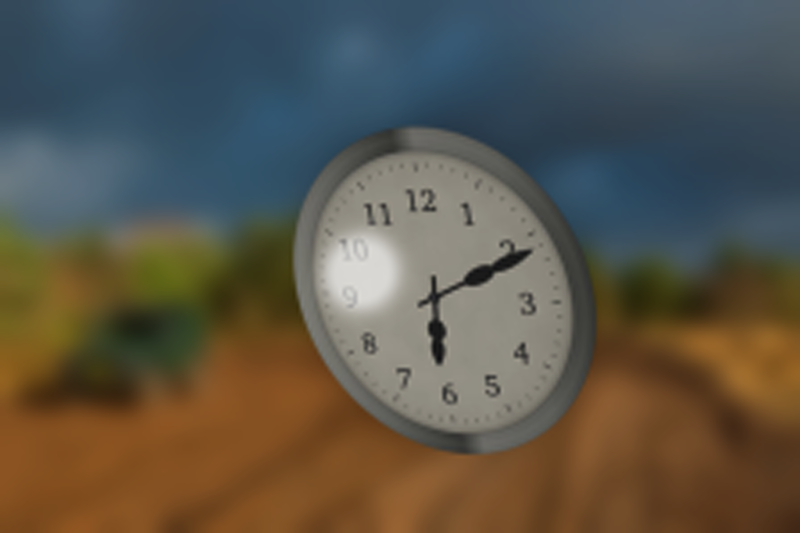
6,11
